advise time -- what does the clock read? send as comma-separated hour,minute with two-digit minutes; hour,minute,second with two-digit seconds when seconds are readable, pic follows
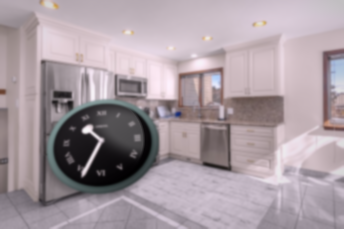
10,34
